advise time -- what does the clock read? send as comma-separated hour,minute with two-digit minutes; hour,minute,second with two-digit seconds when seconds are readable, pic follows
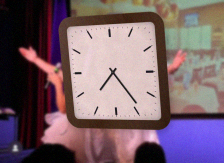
7,24
